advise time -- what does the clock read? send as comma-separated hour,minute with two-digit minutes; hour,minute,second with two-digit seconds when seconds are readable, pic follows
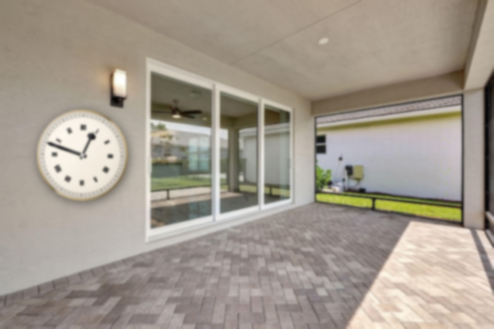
12,48
